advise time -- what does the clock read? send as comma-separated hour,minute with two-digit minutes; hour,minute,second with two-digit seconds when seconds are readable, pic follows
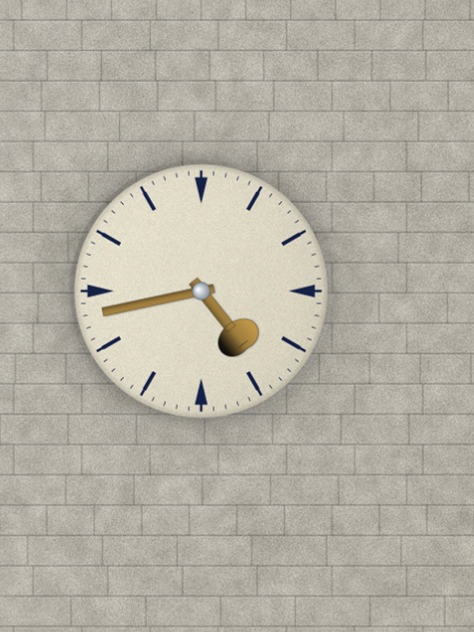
4,43
